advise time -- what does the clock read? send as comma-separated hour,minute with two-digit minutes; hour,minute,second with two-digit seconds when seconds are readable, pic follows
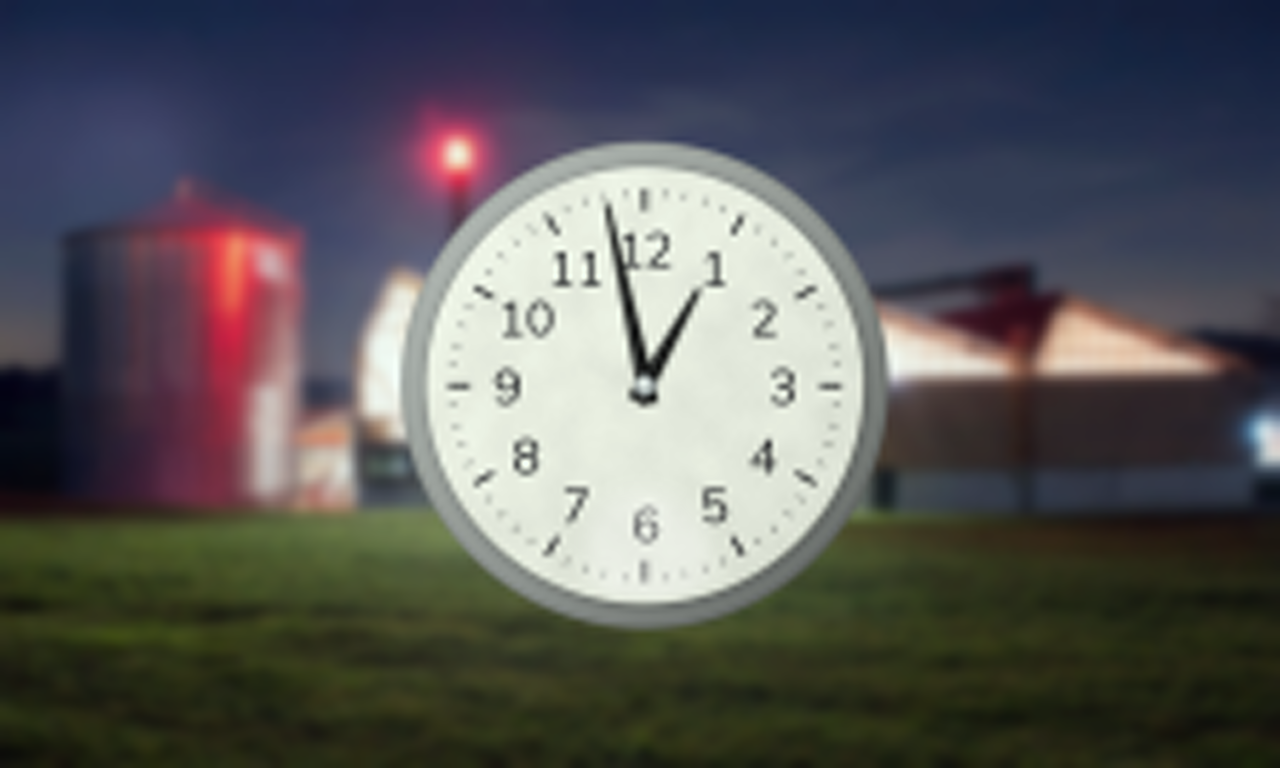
12,58
